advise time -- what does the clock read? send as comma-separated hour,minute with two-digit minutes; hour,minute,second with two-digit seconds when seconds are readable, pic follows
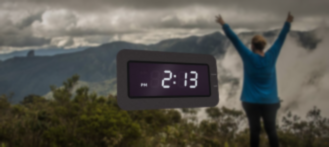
2,13
